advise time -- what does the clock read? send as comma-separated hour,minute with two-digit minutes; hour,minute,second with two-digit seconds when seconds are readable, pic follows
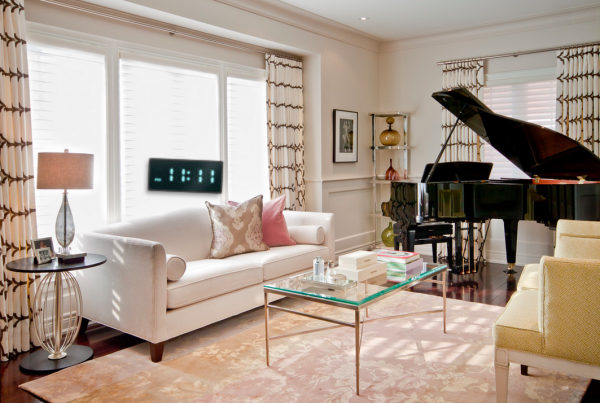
11,11
